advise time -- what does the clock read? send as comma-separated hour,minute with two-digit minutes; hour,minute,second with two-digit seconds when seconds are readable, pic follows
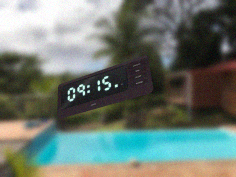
9,15
